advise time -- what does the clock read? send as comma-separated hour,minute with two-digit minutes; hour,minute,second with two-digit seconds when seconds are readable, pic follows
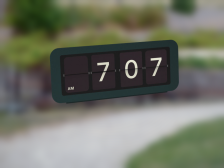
7,07
